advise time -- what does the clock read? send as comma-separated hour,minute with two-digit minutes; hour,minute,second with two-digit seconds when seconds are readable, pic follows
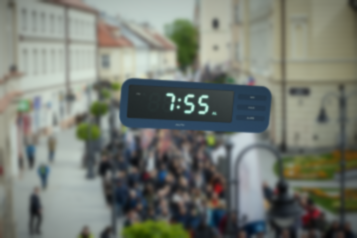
7,55
